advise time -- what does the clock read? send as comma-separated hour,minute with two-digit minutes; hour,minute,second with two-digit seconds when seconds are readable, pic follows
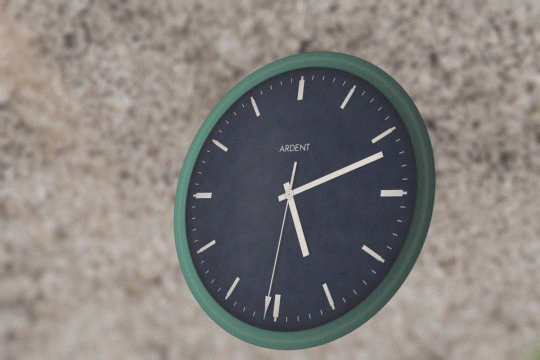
5,11,31
